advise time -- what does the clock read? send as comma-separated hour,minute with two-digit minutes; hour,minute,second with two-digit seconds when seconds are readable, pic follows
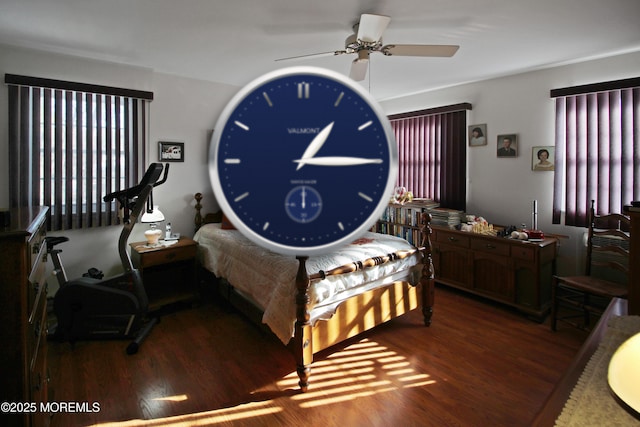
1,15
